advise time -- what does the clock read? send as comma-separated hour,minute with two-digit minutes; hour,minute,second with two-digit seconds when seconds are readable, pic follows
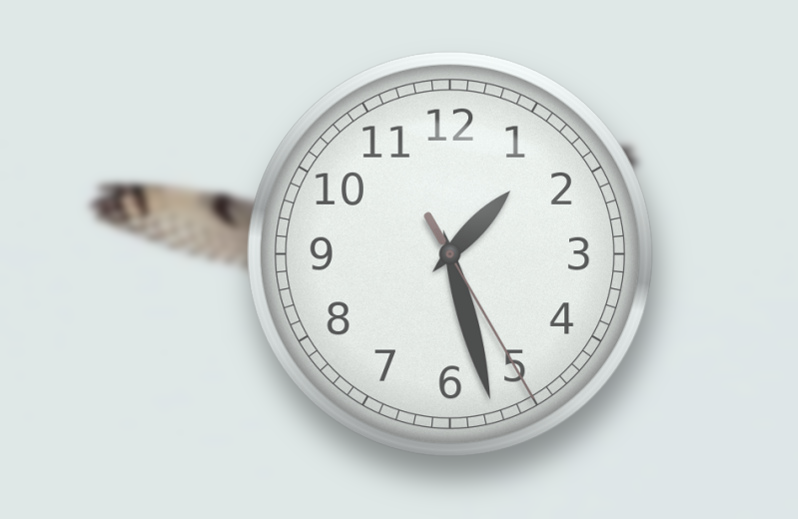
1,27,25
